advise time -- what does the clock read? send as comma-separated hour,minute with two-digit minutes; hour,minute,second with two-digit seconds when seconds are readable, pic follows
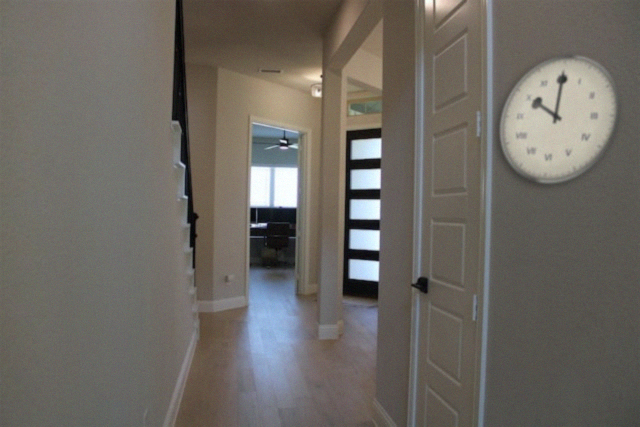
10,00
